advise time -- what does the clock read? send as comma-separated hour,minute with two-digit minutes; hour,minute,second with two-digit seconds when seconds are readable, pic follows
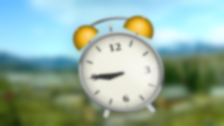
8,45
